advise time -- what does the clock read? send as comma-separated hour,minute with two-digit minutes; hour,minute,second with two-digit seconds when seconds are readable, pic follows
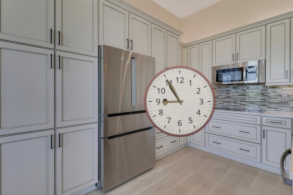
8,55
